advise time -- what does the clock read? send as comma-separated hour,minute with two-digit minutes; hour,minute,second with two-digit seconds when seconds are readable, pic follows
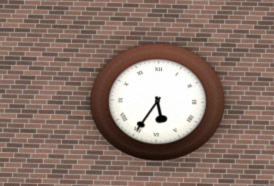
5,35
